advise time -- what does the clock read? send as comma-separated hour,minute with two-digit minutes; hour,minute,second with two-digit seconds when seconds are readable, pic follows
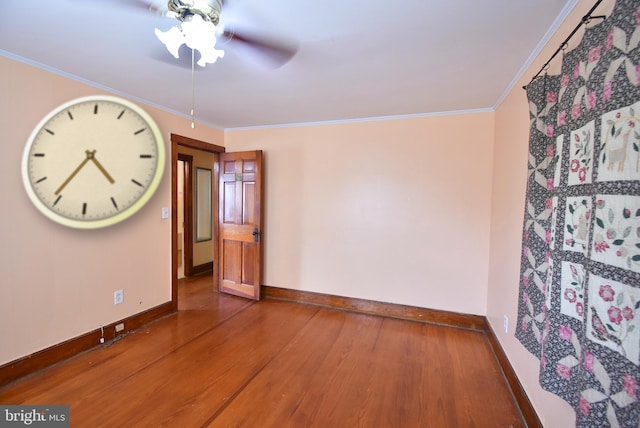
4,36
